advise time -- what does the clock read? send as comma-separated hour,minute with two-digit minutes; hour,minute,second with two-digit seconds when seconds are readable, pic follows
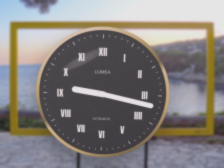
9,17
